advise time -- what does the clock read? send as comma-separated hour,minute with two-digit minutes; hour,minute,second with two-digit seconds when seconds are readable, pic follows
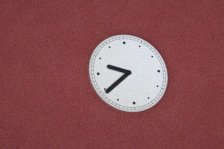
9,39
